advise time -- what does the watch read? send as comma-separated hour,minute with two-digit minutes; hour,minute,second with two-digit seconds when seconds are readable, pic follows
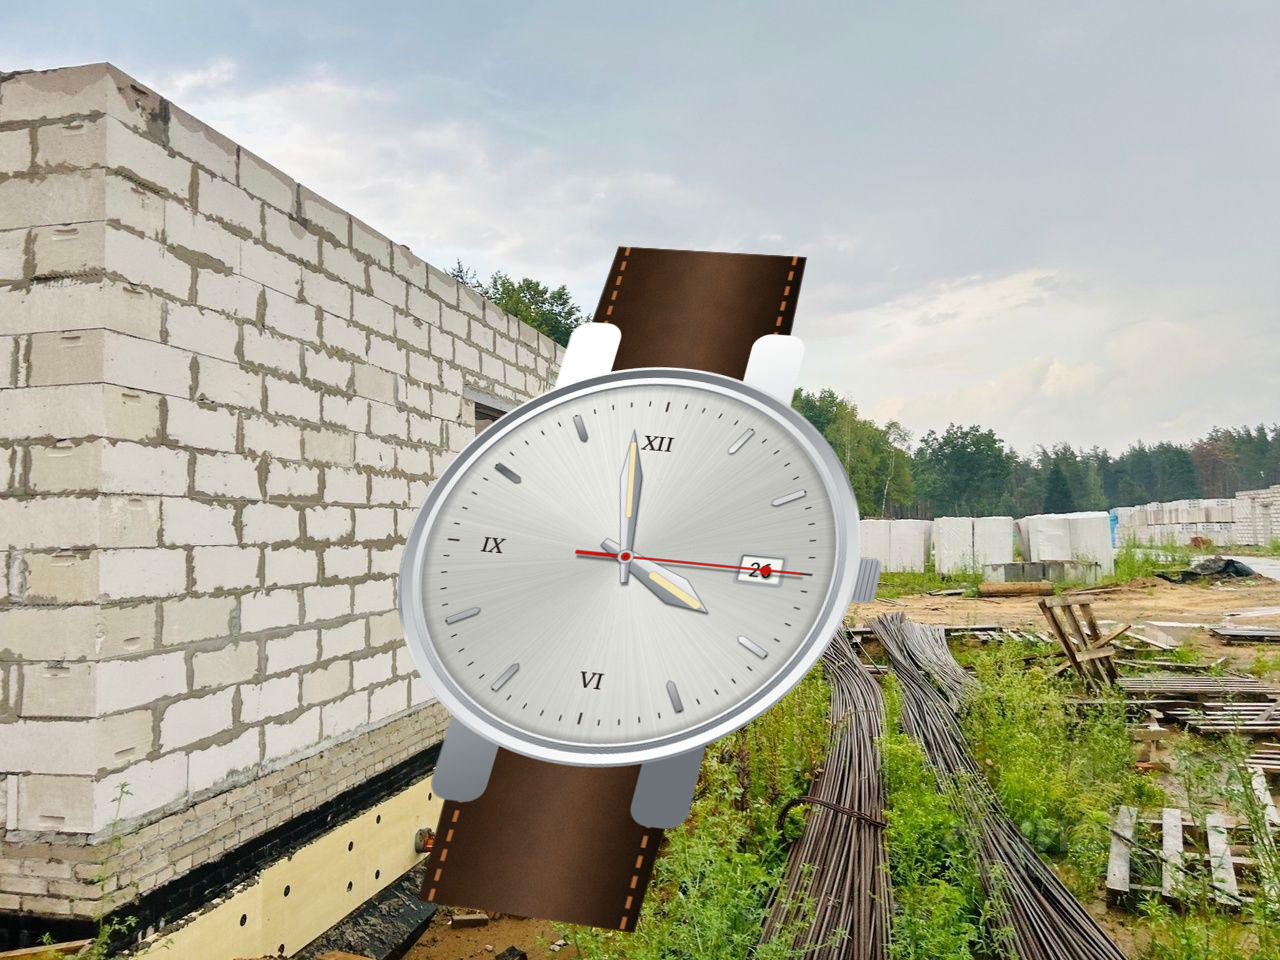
3,58,15
